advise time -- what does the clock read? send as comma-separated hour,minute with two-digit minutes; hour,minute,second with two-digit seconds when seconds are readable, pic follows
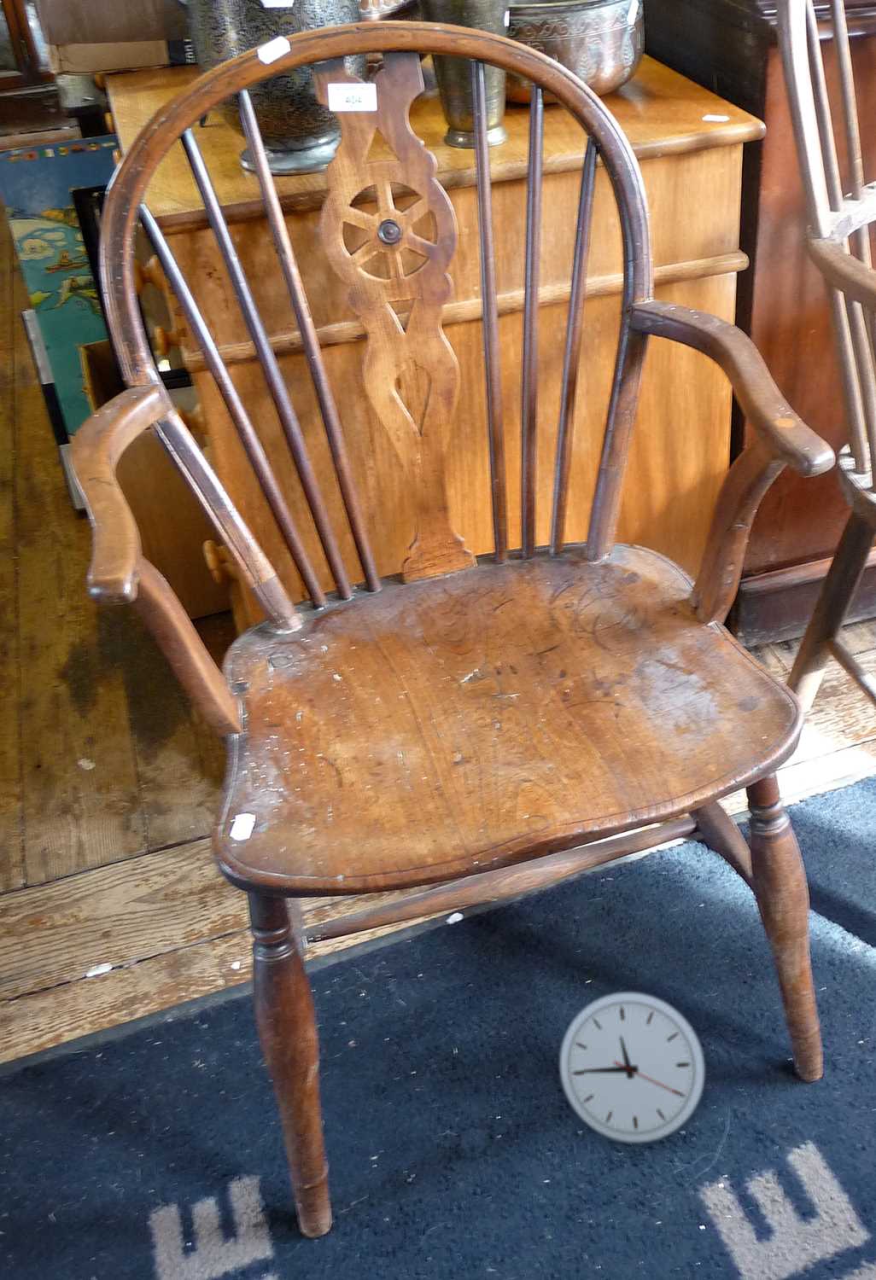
11,45,20
